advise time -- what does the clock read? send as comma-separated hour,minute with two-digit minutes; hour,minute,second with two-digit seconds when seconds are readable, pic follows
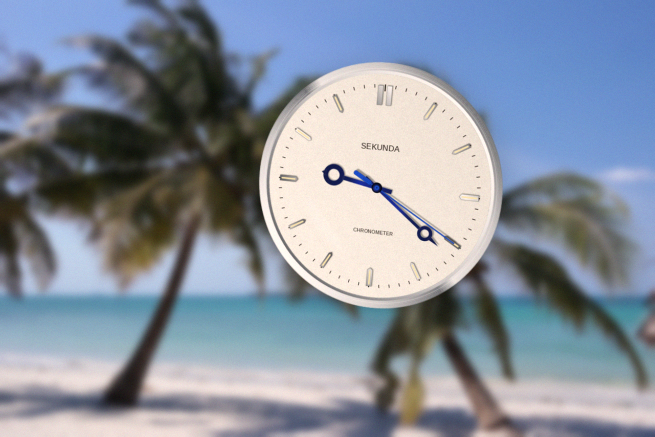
9,21,20
